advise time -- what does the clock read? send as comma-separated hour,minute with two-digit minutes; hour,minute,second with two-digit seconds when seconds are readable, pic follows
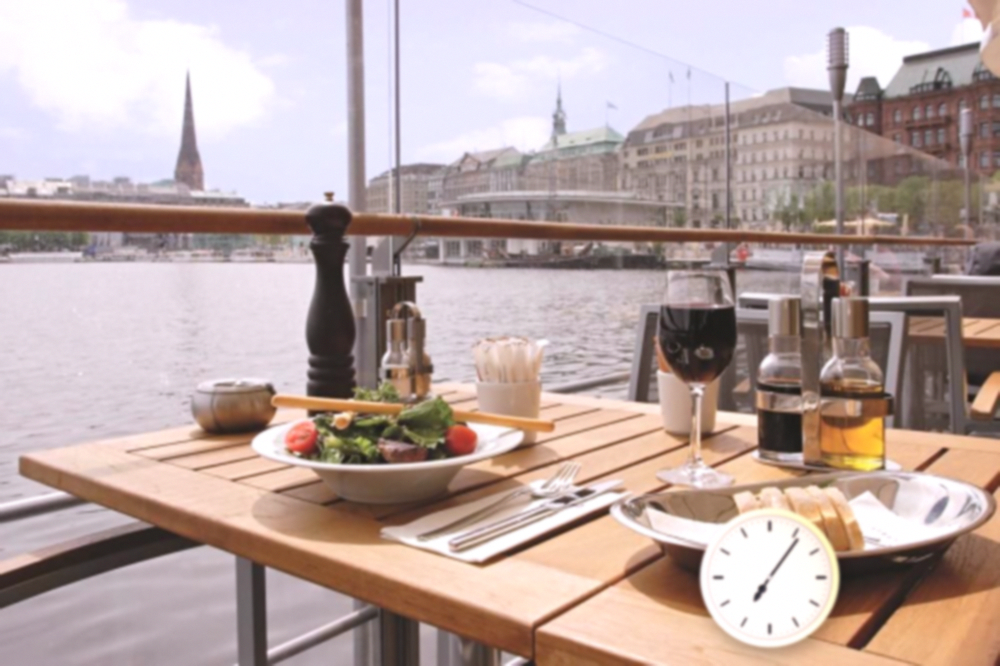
7,06
